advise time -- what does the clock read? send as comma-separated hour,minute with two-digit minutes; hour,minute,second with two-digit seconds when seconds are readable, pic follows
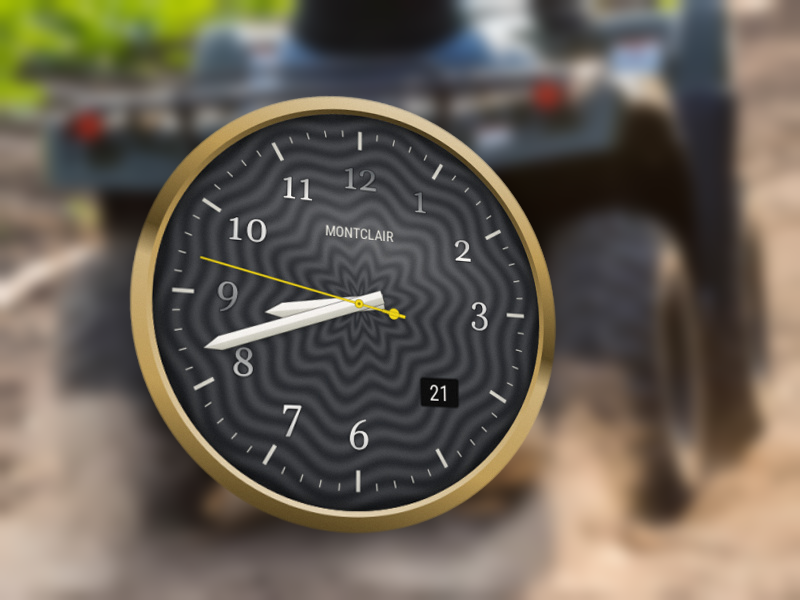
8,41,47
